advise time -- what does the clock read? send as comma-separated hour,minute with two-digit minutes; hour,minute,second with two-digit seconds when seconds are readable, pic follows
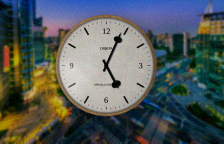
5,04
